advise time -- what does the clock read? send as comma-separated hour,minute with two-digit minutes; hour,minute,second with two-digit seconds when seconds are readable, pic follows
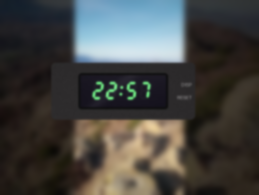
22,57
